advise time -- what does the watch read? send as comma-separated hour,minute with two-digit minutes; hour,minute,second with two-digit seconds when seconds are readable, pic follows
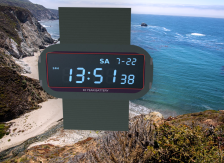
13,51,38
